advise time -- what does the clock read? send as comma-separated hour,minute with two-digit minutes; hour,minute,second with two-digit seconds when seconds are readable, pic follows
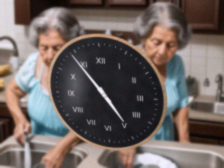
4,54
